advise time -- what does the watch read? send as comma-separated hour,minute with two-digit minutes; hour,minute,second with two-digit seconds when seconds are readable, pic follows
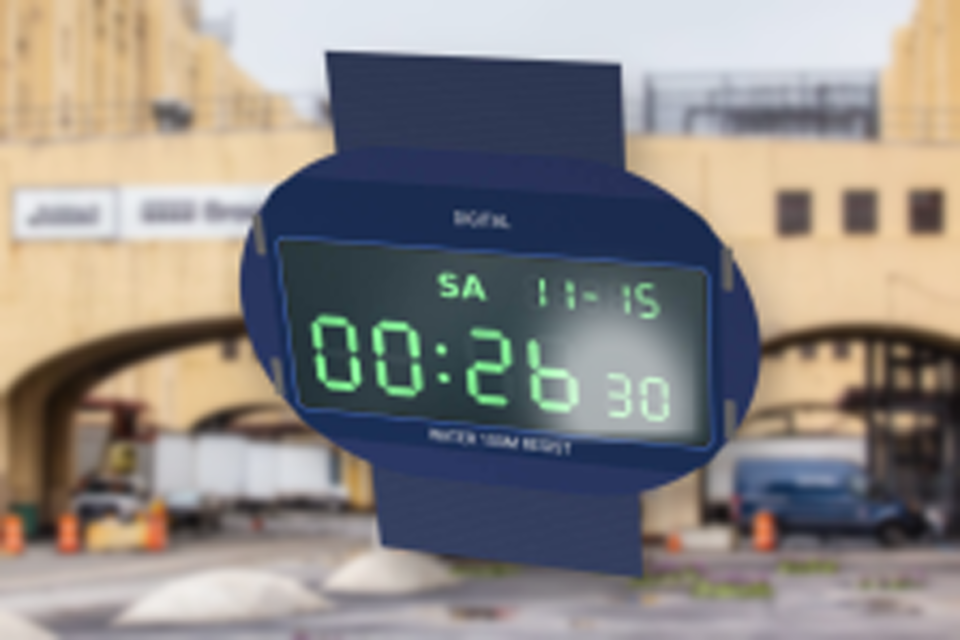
0,26,30
